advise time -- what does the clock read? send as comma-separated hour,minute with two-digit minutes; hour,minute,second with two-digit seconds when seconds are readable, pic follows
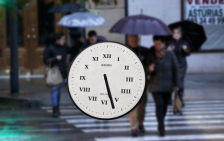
5,27
